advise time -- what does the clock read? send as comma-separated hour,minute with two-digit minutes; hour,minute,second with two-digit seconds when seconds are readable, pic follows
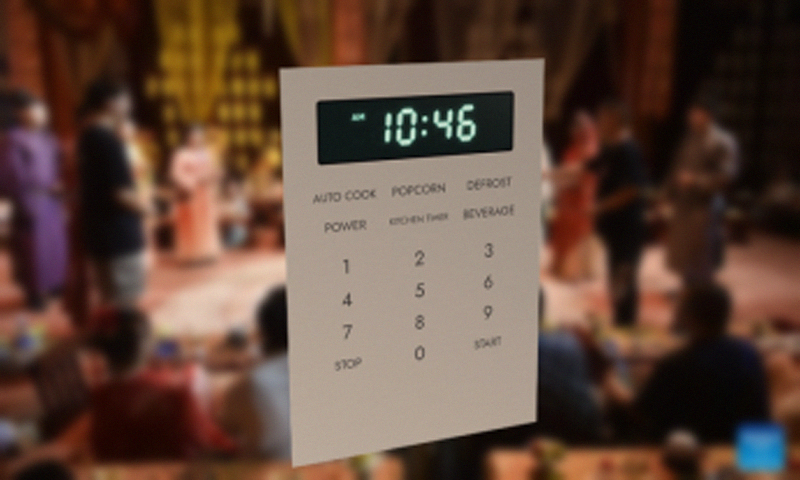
10,46
